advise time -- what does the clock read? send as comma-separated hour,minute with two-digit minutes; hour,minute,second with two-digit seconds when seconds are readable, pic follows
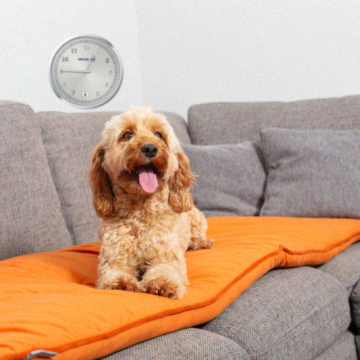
12,45
